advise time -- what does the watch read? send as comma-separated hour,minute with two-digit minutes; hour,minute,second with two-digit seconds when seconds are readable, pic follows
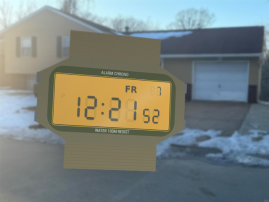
12,21,52
